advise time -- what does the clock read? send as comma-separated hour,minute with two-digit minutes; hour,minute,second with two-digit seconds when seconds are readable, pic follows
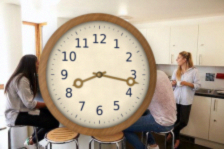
8,17
